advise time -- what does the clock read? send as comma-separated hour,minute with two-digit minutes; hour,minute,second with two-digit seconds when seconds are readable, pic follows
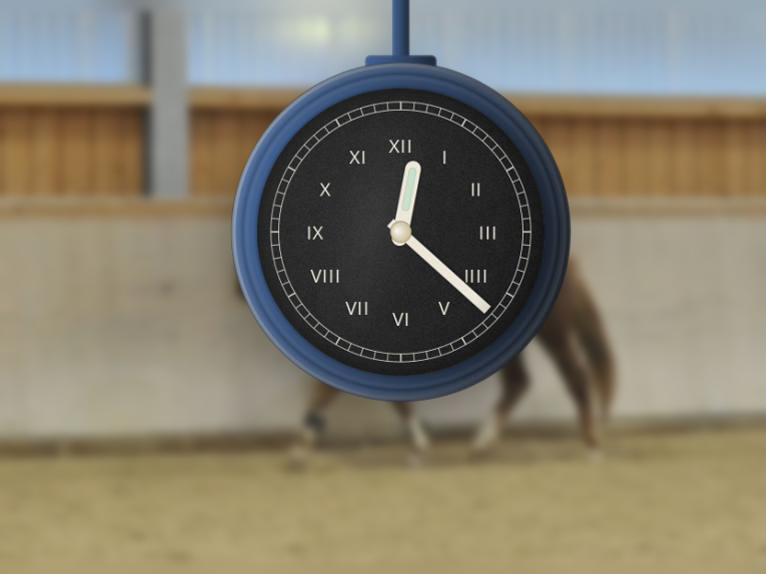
12,22
